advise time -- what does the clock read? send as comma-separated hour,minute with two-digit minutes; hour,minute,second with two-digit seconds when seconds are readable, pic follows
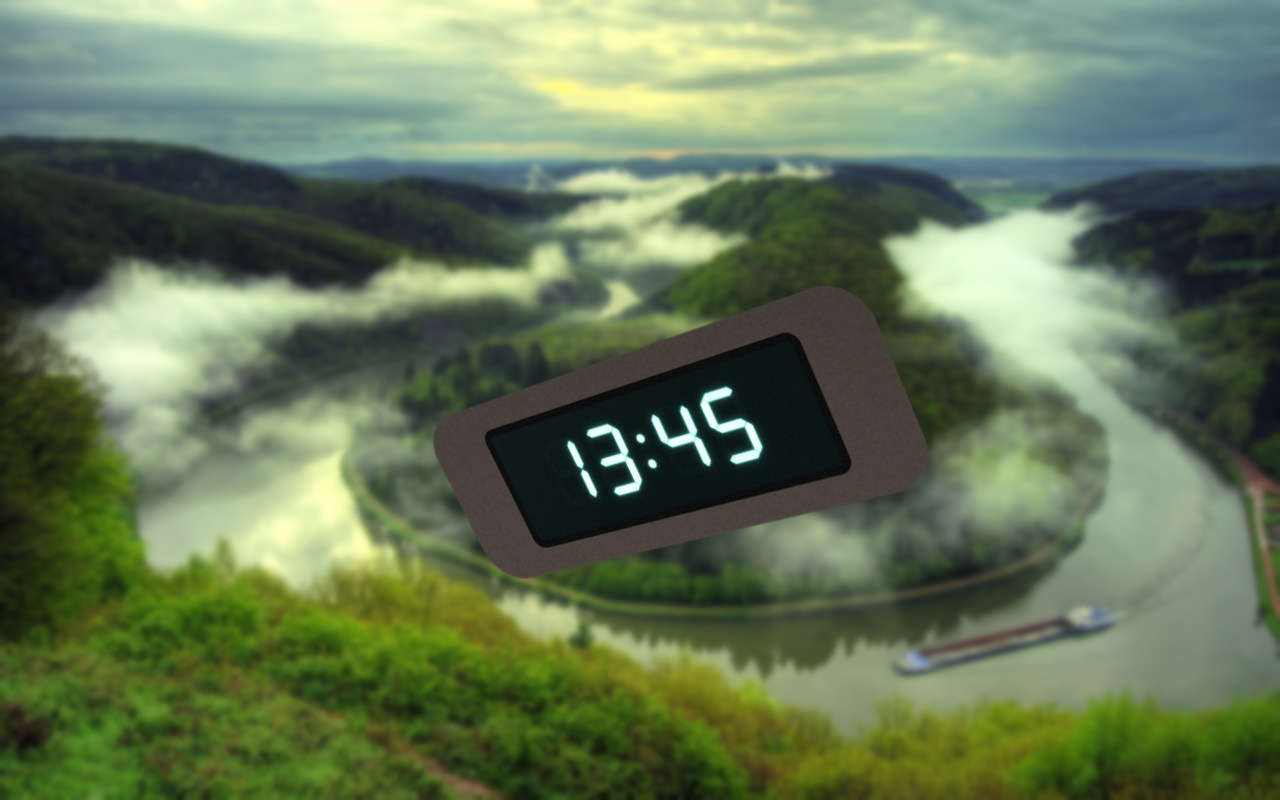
13,45
